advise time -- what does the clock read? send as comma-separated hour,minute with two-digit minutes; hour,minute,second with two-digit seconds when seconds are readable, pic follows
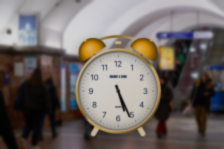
5,26
